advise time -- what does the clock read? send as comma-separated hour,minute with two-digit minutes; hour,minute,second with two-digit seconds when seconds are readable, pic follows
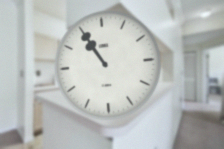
10,55
